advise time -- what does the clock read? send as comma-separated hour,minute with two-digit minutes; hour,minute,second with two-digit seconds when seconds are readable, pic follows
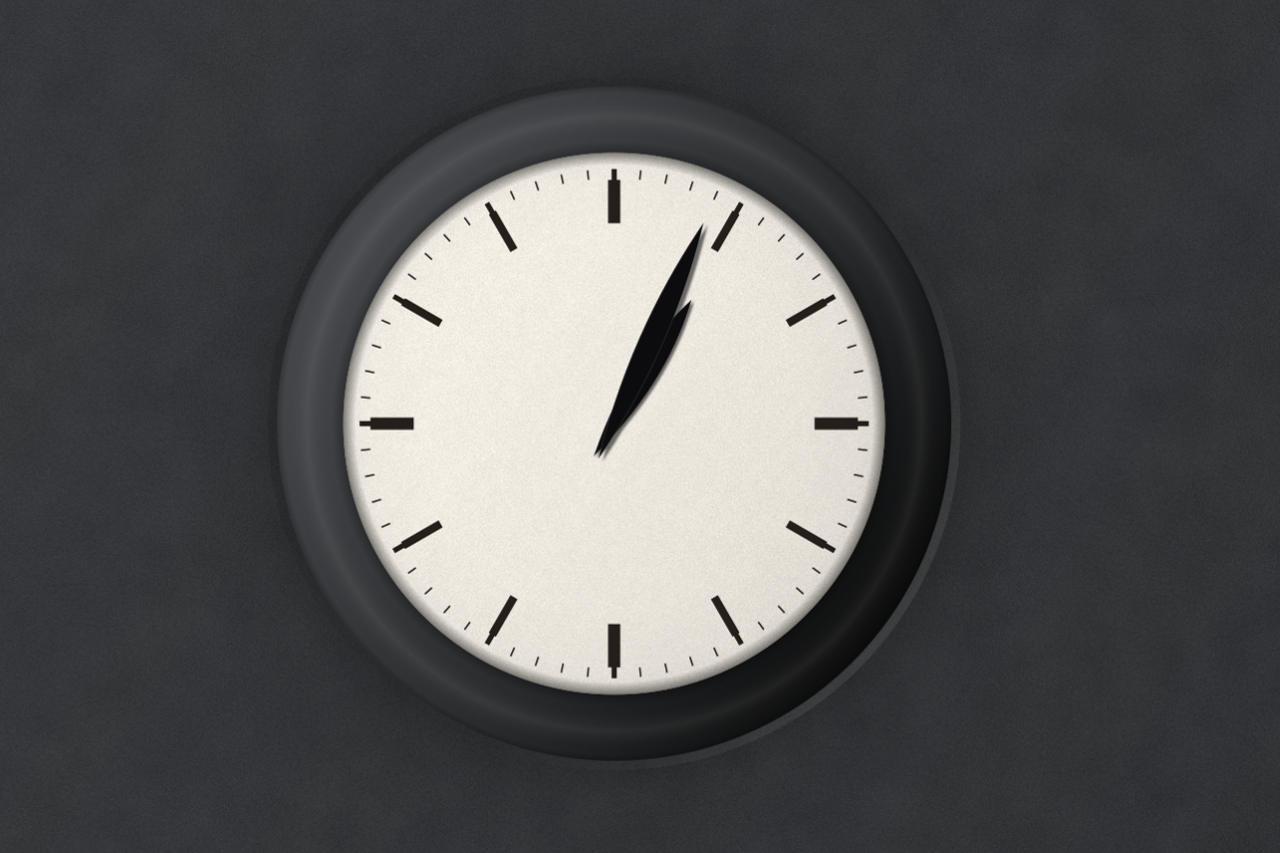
1,04
